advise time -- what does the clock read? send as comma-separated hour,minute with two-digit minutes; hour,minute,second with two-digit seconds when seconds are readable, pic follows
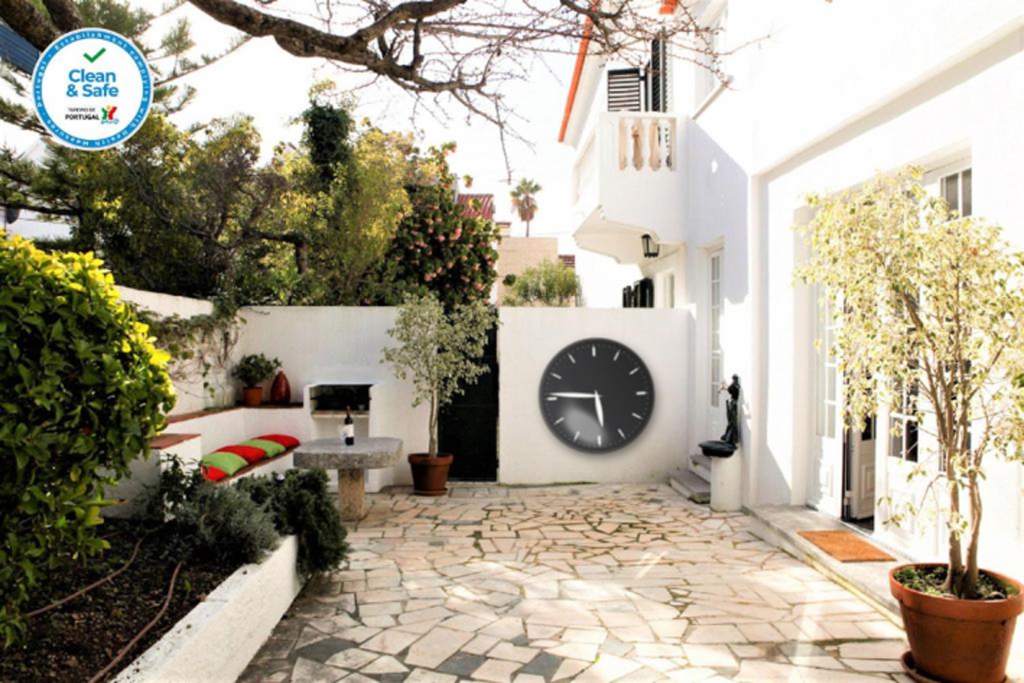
5,46
